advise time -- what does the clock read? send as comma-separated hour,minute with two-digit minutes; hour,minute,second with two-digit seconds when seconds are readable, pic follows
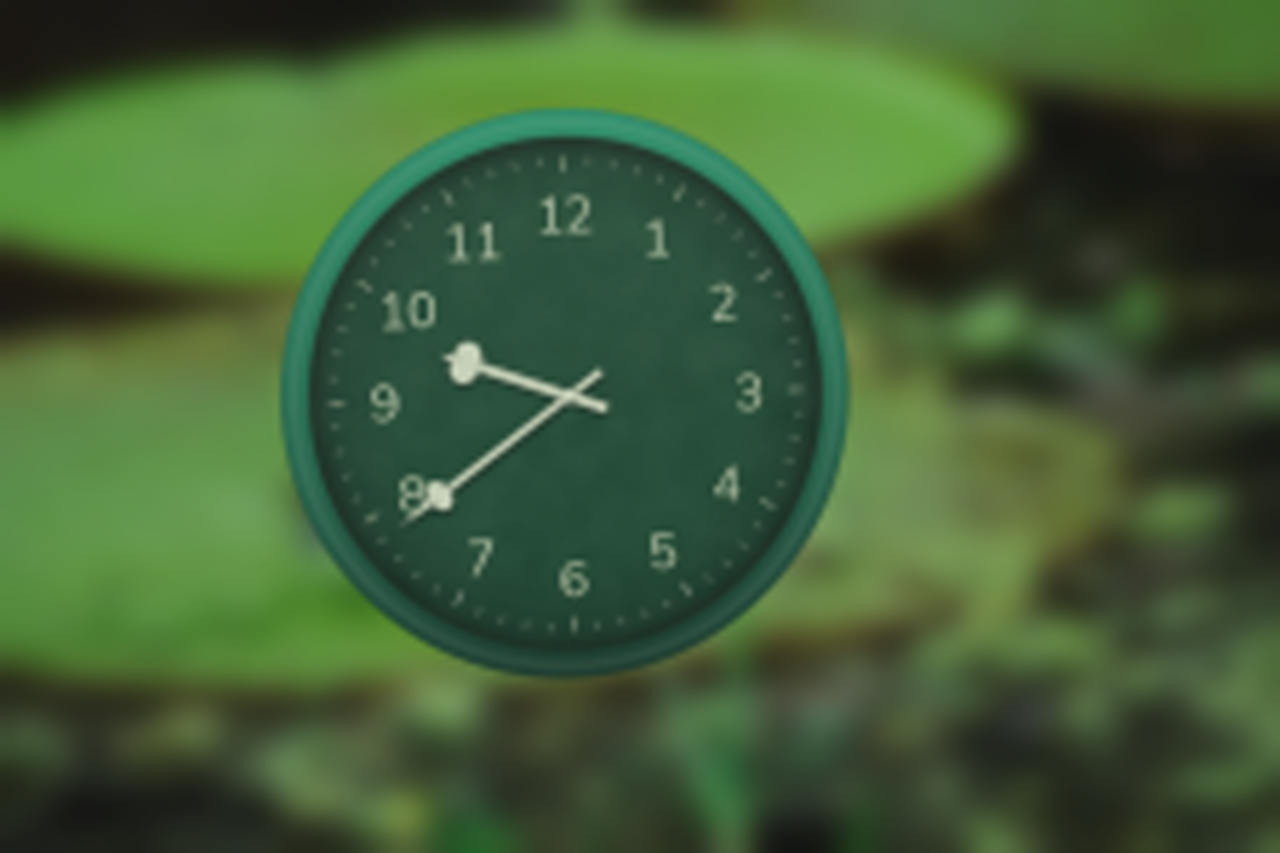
9,39
